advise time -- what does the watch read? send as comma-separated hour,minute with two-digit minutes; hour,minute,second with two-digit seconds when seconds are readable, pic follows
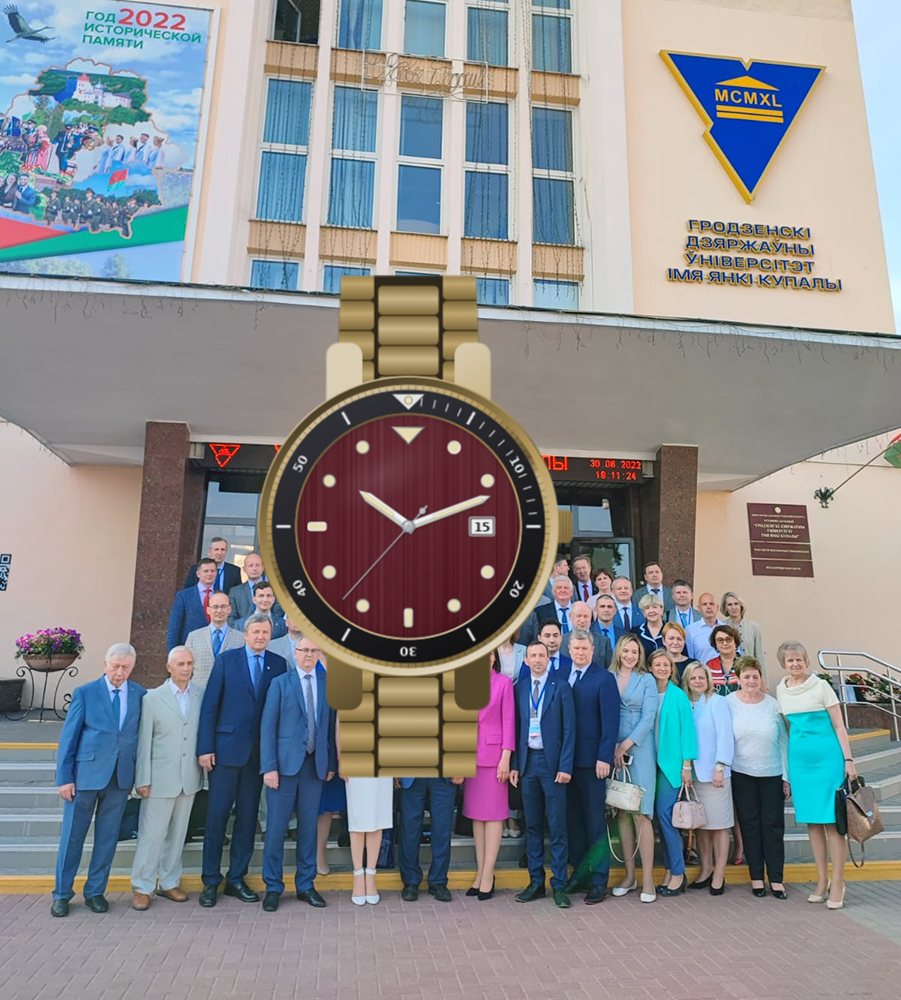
10,11,37
